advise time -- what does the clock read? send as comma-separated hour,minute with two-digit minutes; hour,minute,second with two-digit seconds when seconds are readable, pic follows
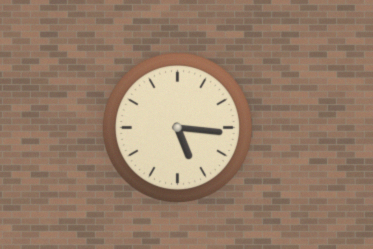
5,16
